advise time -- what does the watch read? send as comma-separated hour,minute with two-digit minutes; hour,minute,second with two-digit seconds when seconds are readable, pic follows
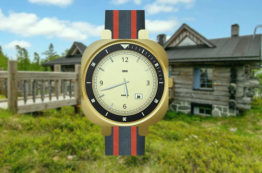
5,42
